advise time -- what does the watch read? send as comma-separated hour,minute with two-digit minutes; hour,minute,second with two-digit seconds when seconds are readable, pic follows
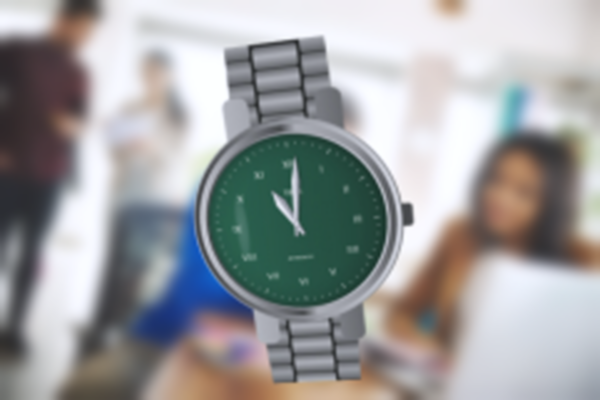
11,01
